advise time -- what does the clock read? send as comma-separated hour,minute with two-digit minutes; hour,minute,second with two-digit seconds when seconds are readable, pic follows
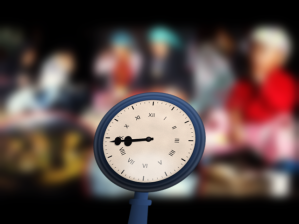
8,44
